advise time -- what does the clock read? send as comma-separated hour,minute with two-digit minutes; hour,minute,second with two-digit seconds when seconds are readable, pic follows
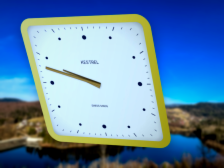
9,48
